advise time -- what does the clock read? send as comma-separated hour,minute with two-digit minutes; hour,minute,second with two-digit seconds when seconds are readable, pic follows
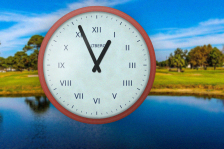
12,56
